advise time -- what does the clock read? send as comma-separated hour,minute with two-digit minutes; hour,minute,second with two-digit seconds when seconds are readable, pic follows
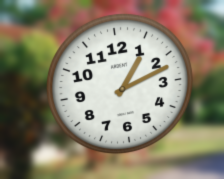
1,12
